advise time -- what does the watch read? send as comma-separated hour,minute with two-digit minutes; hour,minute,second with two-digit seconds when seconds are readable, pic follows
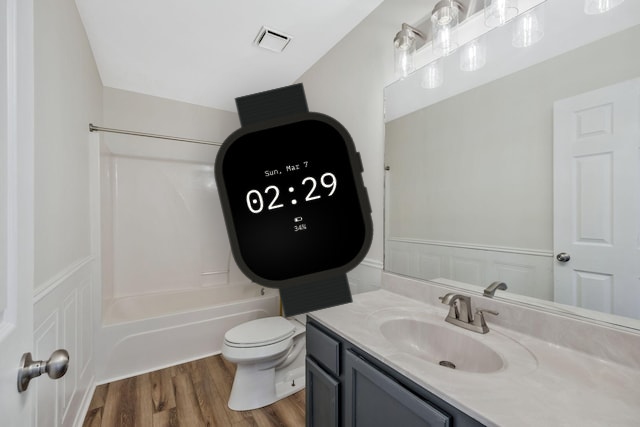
2,29
